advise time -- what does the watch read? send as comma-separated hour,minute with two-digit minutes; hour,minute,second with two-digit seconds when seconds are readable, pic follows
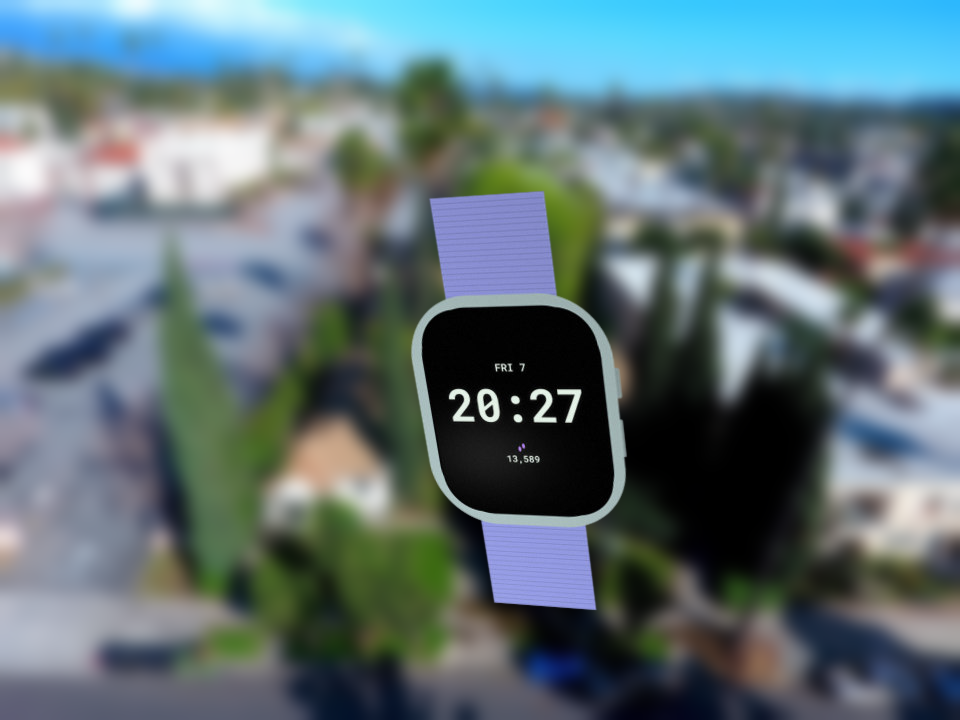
20,27
